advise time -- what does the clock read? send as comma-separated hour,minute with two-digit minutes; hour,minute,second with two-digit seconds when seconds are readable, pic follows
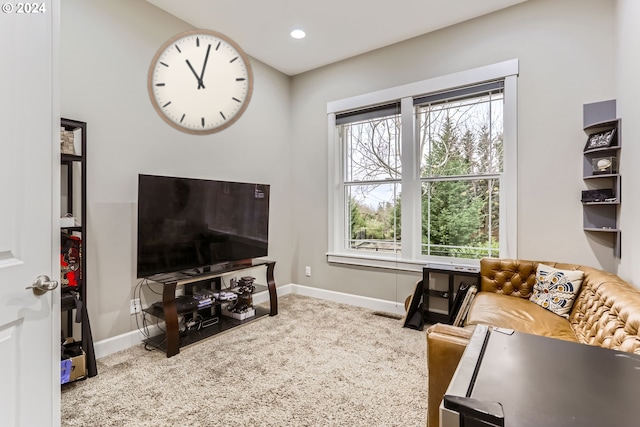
11,03
